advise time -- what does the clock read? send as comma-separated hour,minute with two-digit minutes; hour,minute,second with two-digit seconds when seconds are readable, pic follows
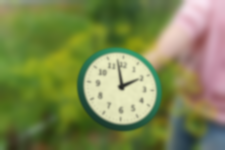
1,58
